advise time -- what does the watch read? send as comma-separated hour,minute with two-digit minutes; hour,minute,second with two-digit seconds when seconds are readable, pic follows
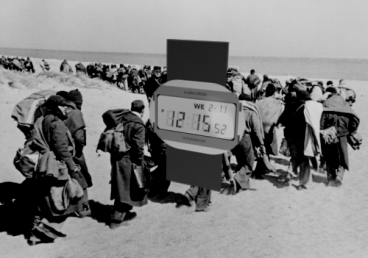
12,15,52
